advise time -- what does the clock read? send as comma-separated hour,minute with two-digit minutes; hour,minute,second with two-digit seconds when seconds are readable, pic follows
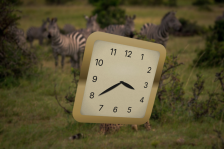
3,39
